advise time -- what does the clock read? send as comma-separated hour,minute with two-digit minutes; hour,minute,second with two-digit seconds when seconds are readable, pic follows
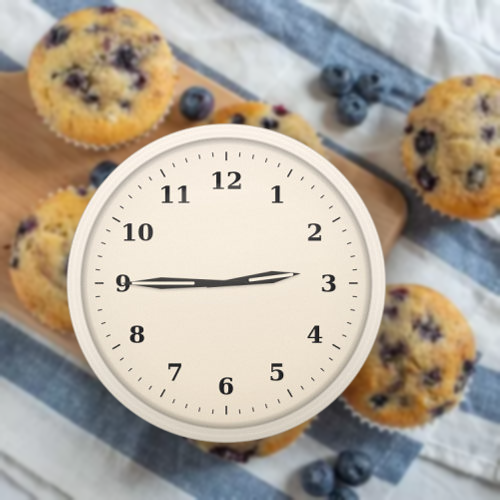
2,45
